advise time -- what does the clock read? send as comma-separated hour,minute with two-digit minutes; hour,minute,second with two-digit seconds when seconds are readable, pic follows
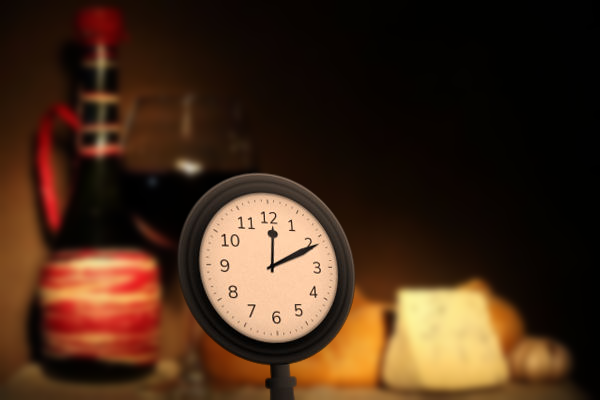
12,11
